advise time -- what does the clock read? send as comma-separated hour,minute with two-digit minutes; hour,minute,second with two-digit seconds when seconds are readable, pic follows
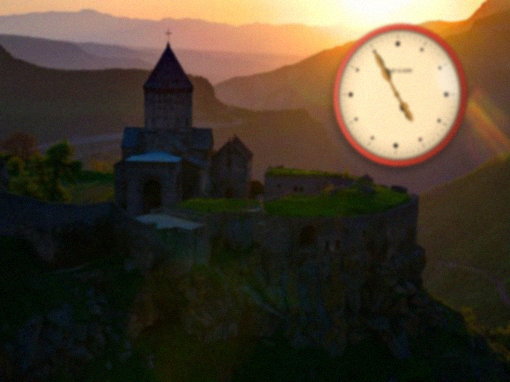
4,55
